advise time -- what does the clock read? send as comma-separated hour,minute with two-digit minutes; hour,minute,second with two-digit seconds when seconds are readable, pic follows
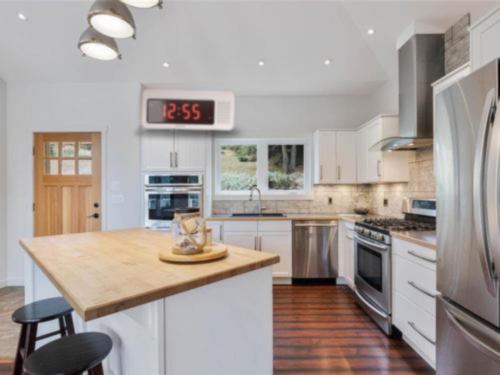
12,55
